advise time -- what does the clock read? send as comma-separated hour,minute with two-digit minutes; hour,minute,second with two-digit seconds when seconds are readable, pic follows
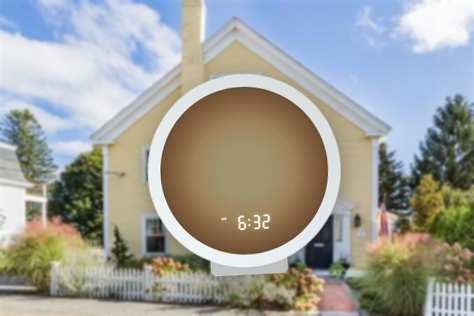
6,32
